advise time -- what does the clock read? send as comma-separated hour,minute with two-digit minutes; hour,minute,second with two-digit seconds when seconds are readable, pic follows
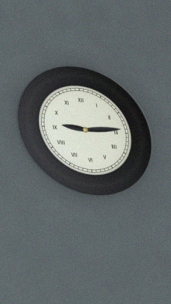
9,14
